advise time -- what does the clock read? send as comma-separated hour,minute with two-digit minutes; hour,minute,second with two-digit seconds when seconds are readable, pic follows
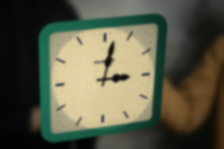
3,02
